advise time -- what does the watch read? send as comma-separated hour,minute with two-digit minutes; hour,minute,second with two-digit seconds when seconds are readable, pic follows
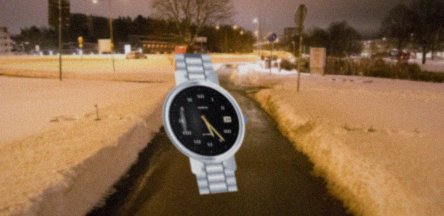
5,24
